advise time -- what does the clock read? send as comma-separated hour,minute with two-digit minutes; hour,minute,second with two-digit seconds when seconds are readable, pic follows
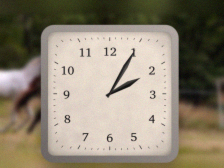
2,05
